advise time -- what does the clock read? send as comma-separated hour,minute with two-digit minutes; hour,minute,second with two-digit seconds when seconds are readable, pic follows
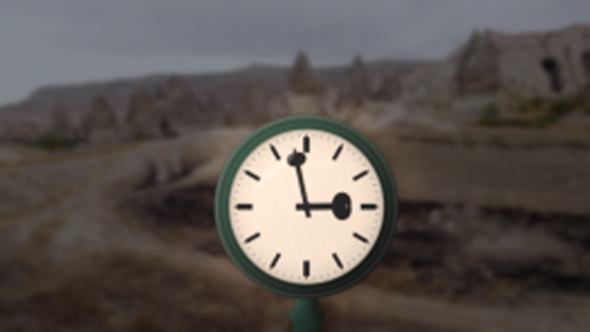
2,58
